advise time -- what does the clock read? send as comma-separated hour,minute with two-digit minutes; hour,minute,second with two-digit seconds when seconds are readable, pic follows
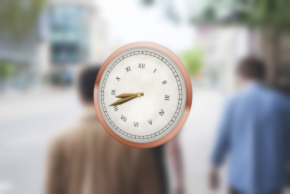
8,41
